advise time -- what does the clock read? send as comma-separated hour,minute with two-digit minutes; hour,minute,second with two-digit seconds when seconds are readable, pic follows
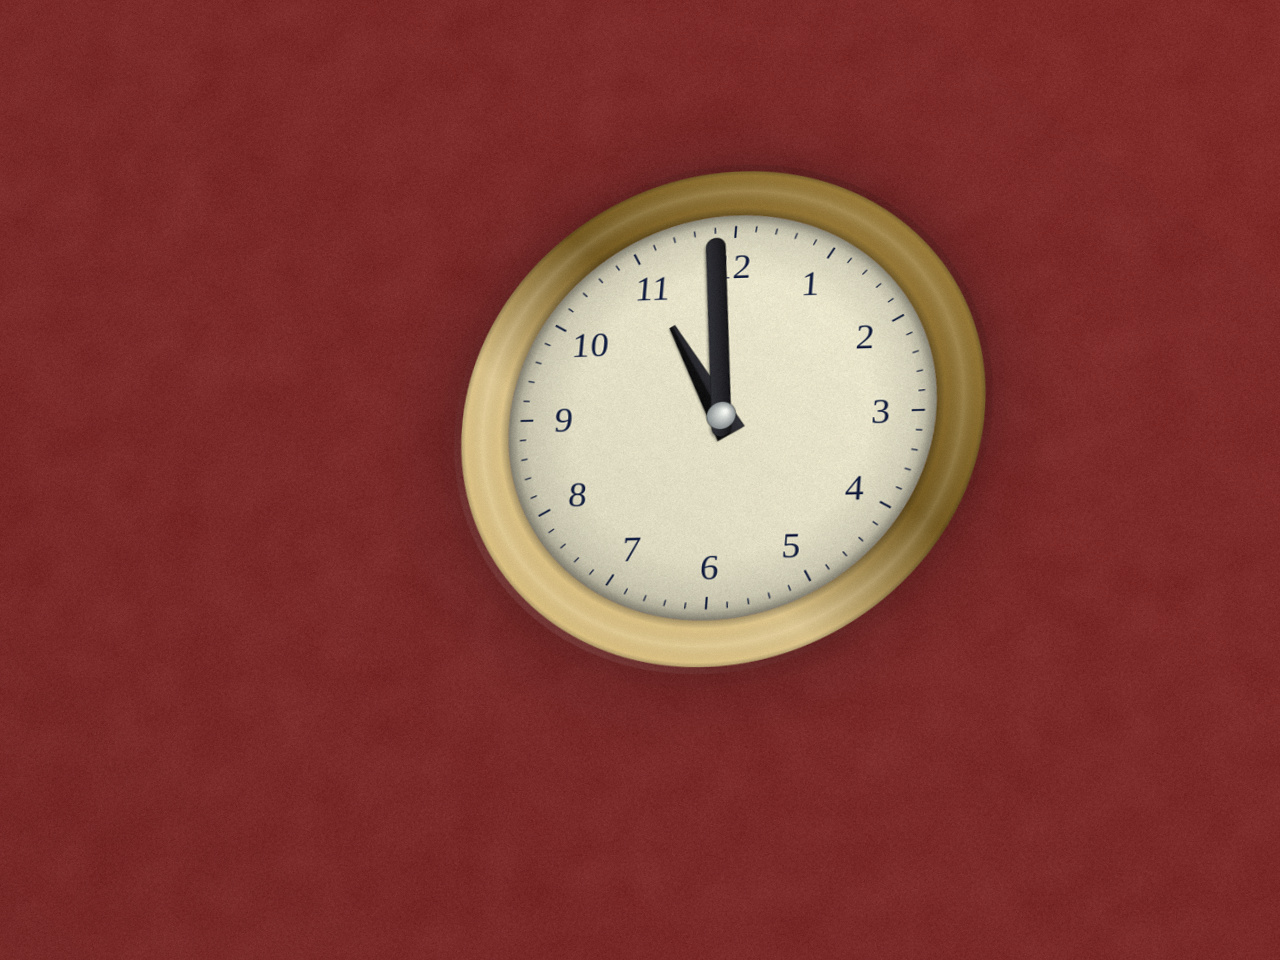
10,59
